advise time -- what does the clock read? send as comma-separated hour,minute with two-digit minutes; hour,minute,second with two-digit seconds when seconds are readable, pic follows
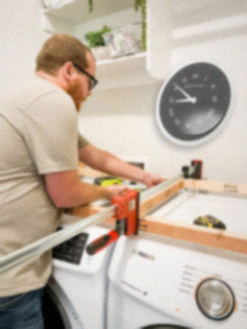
8,51
